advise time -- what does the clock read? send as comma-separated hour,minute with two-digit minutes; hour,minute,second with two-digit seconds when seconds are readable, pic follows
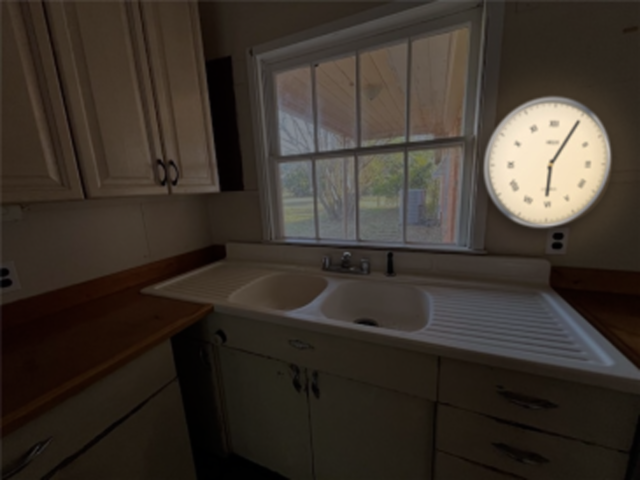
6,05
